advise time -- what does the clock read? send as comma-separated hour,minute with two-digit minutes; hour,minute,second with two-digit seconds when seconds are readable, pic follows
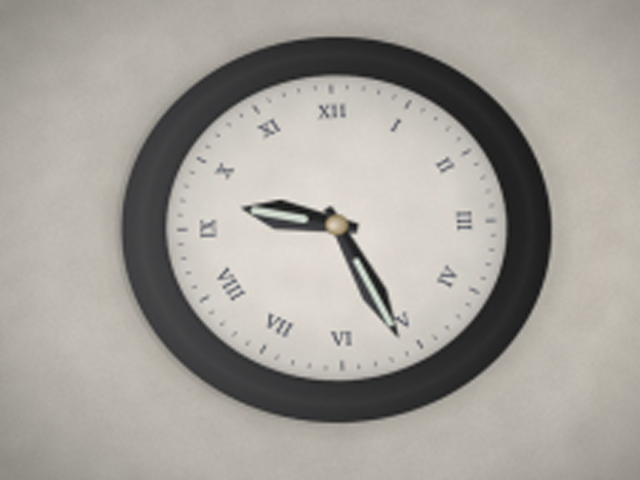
9,26
